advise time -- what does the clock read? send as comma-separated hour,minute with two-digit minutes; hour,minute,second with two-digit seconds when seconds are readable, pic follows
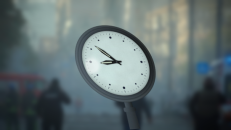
8,52
